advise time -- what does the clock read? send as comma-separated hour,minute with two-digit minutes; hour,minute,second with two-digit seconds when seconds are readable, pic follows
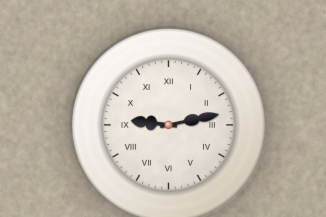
9,13
